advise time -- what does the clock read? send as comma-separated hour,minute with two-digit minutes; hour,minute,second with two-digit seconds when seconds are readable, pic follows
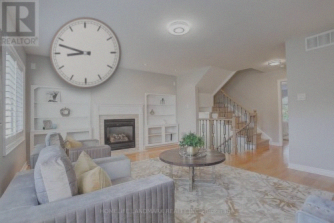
8,48
